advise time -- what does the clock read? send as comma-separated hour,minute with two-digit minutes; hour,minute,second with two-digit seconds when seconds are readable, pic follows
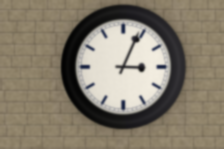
3,04
